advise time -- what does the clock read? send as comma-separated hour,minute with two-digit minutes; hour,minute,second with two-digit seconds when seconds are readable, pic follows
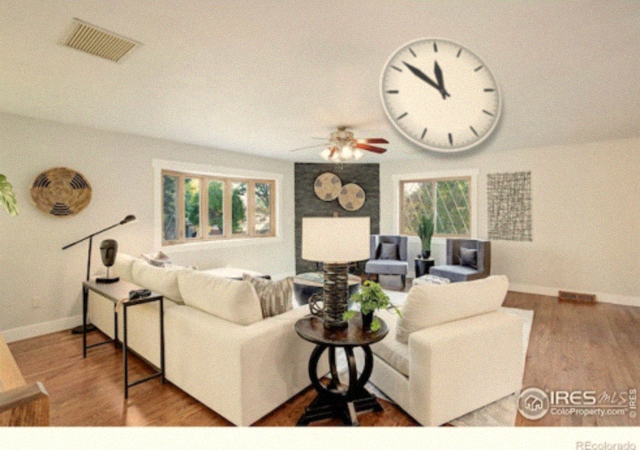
11,52
